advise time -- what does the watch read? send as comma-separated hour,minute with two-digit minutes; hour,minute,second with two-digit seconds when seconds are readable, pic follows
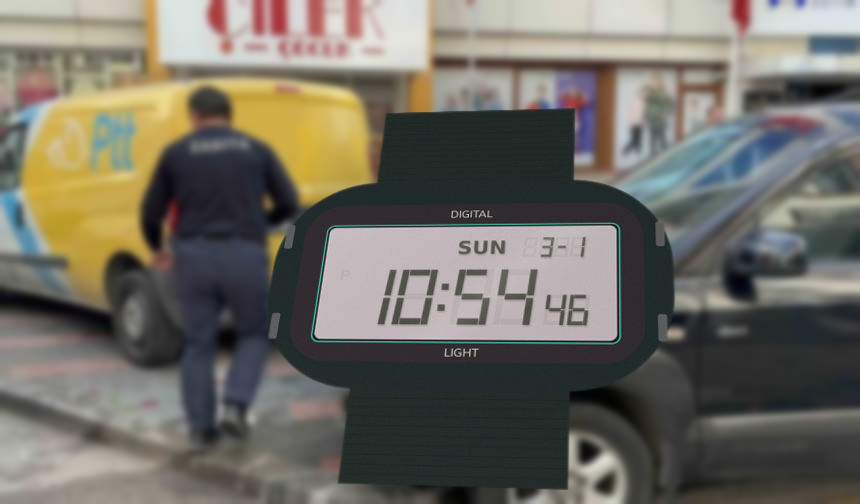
10,54,46
